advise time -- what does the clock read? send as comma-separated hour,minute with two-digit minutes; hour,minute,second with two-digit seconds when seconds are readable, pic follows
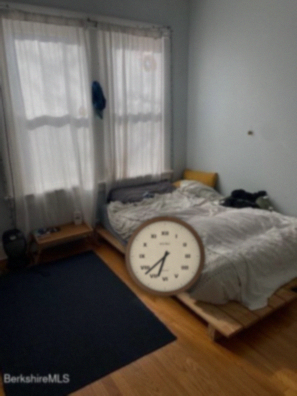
6,38
